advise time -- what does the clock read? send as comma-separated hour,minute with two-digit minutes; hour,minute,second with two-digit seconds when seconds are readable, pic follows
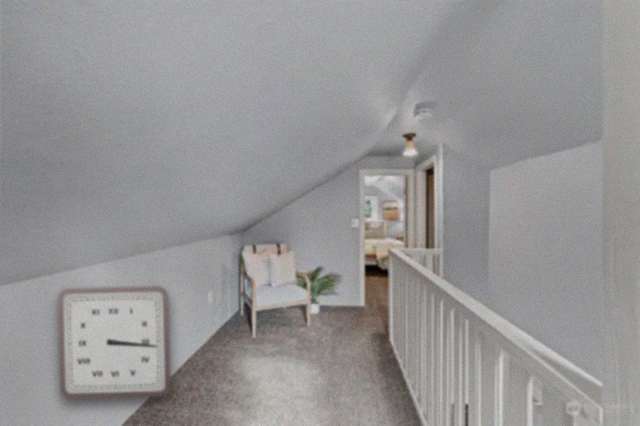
3,16
